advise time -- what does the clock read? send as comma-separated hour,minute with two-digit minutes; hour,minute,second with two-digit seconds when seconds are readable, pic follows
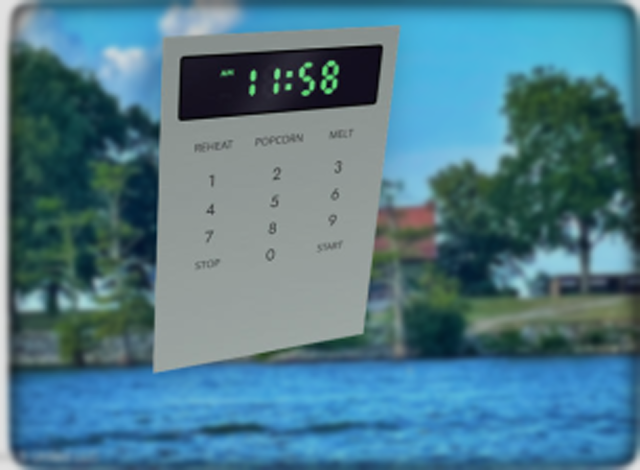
11,58
